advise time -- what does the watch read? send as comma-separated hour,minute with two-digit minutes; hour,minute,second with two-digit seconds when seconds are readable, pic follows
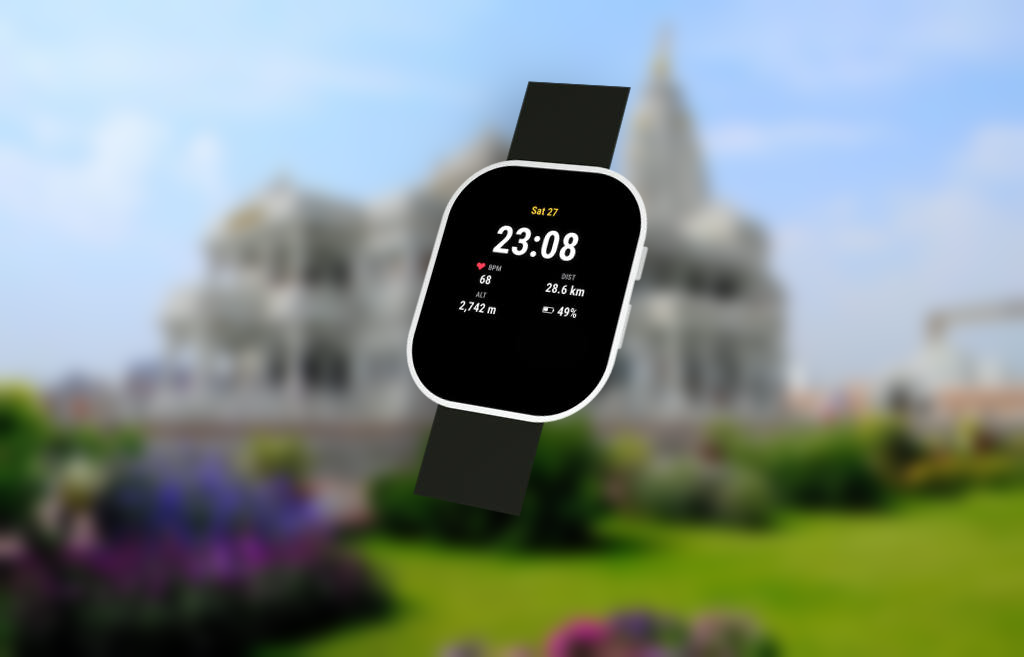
23,08
